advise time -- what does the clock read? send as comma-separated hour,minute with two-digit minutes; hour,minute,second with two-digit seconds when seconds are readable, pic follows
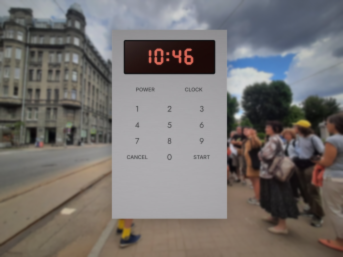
10,46
